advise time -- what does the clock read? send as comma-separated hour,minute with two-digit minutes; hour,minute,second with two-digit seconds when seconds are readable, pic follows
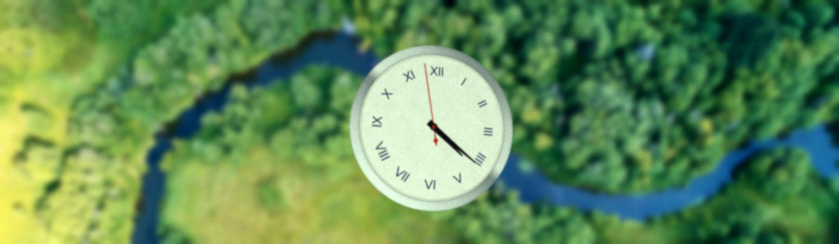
4,20,58
